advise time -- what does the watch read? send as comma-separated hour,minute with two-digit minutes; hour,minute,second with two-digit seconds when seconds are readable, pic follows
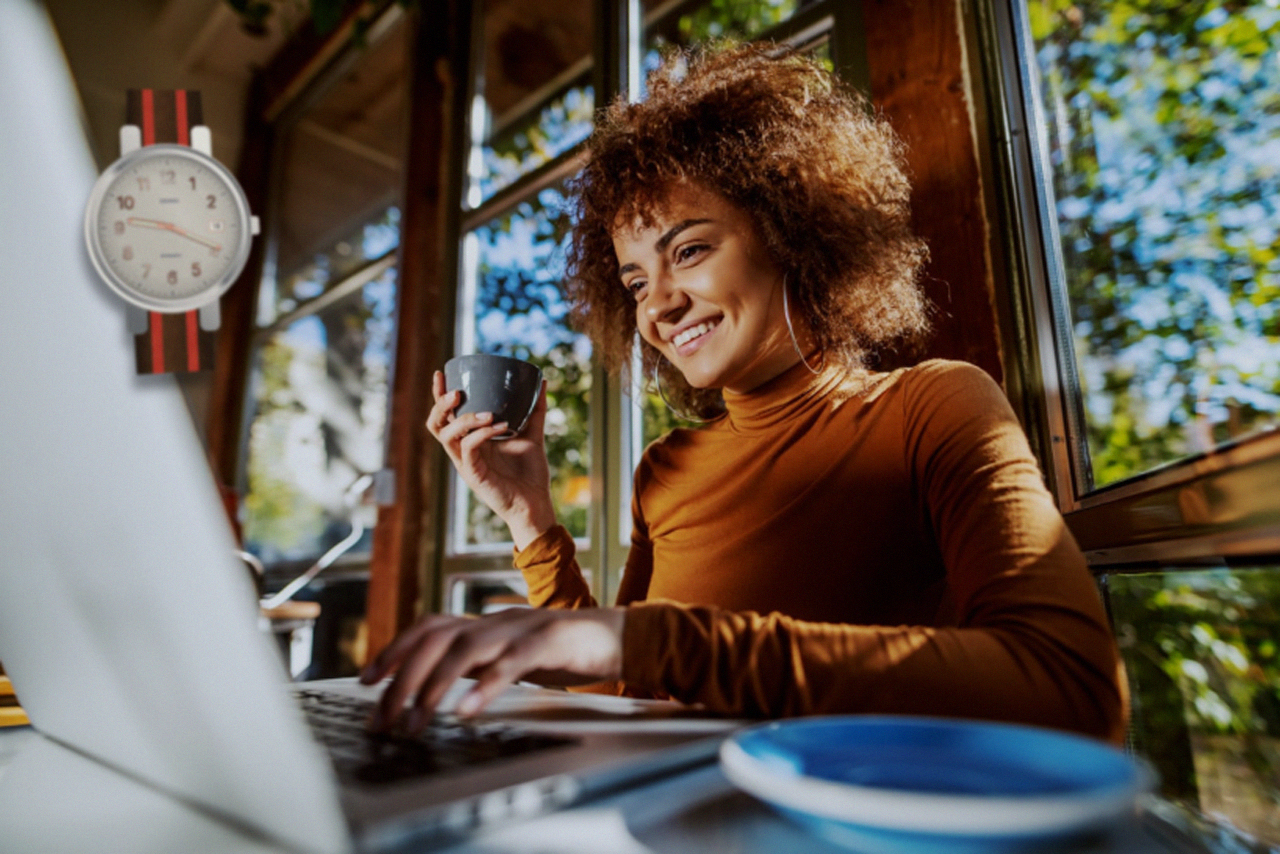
9,19
